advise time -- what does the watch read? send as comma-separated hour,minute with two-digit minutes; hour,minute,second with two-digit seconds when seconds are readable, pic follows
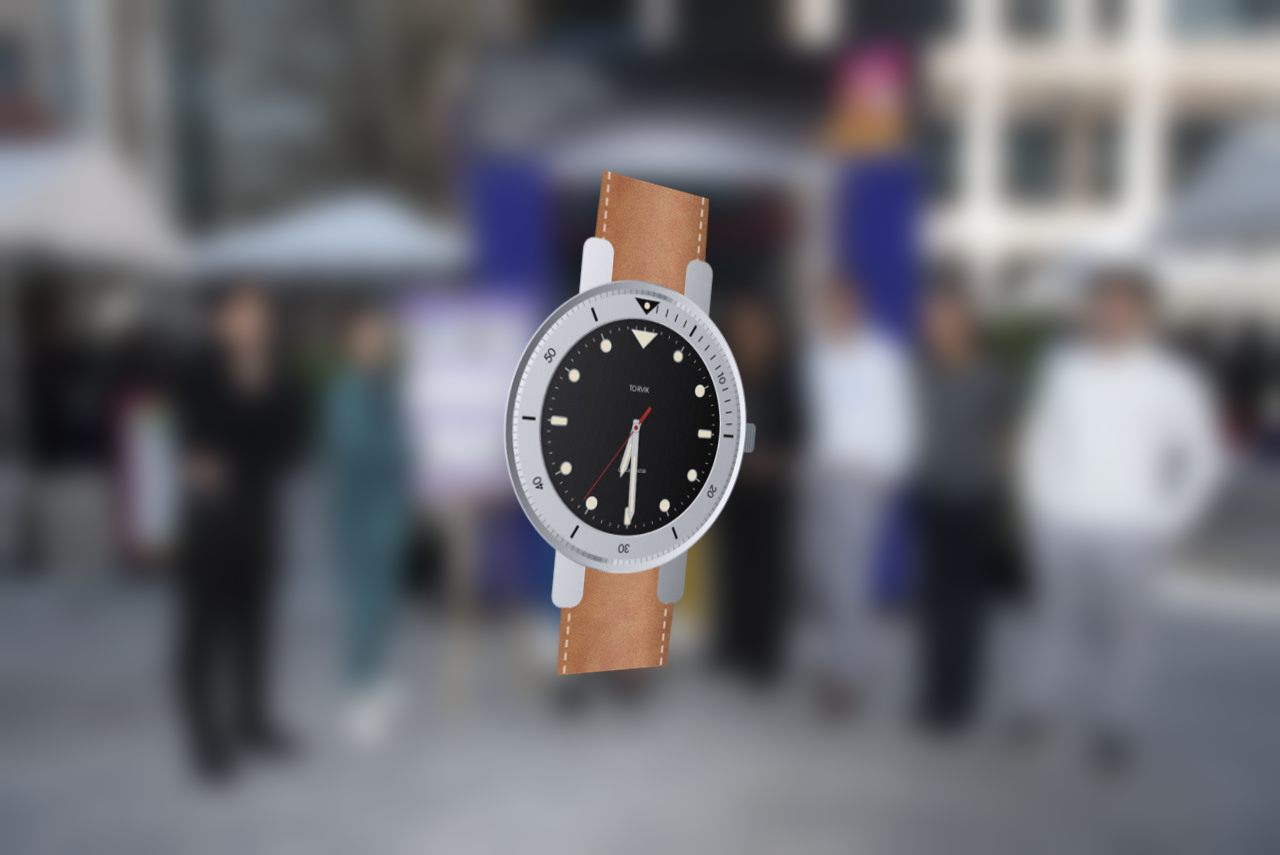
6,29,36
